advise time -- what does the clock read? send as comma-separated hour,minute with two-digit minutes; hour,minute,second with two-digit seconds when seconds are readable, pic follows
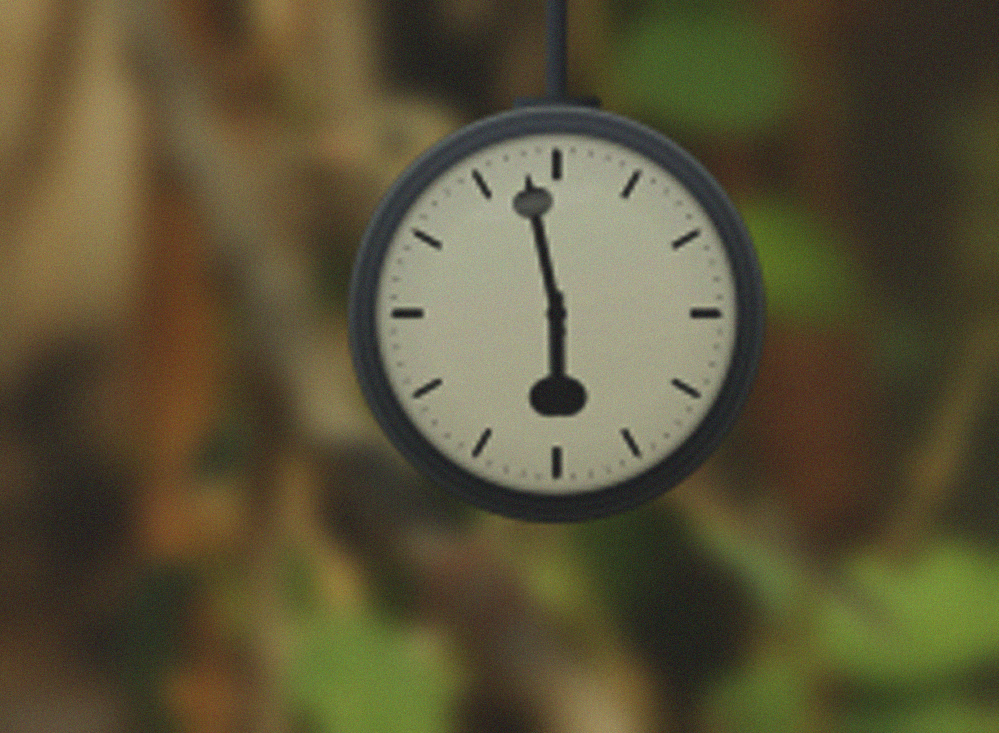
5,58
